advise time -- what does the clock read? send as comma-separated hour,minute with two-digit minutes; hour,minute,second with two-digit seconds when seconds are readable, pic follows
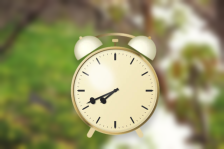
7,41
